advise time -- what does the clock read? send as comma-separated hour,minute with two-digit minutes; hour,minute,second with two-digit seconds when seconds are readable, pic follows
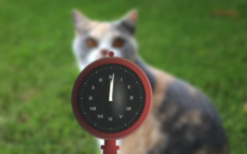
12,01
